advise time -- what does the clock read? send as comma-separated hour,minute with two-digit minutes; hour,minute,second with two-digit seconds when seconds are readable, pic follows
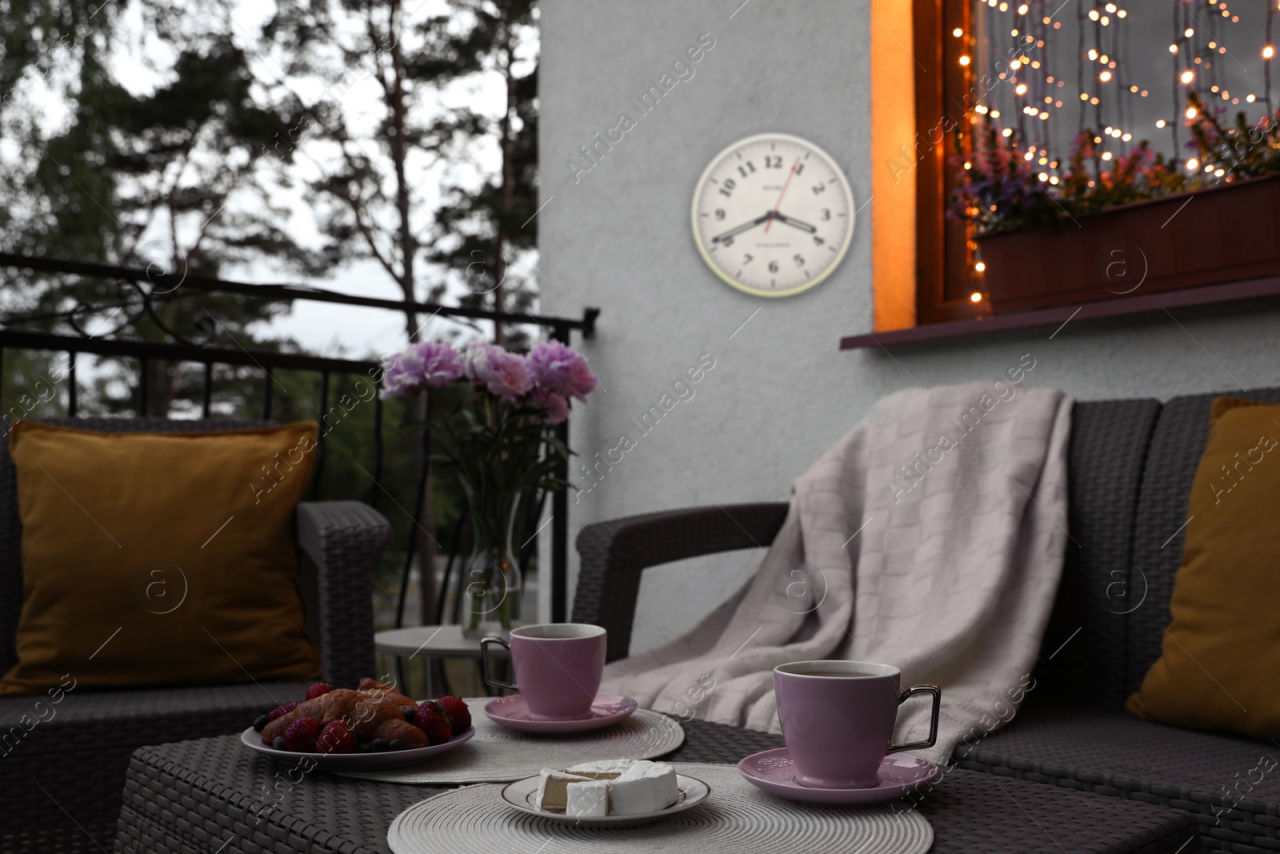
3,41,04
